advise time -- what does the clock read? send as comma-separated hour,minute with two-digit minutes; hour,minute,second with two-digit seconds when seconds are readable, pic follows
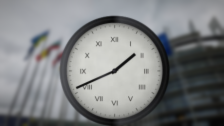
1,41
